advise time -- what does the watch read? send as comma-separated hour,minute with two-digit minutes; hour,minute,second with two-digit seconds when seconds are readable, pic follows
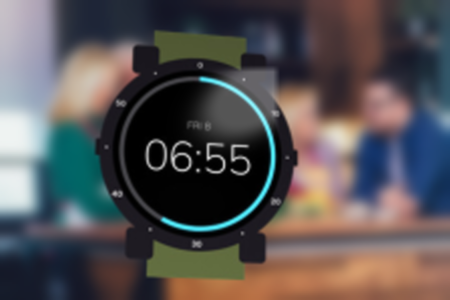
6,55
